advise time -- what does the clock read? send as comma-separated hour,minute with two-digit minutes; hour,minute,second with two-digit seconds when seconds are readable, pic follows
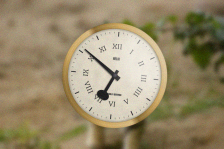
6,51
